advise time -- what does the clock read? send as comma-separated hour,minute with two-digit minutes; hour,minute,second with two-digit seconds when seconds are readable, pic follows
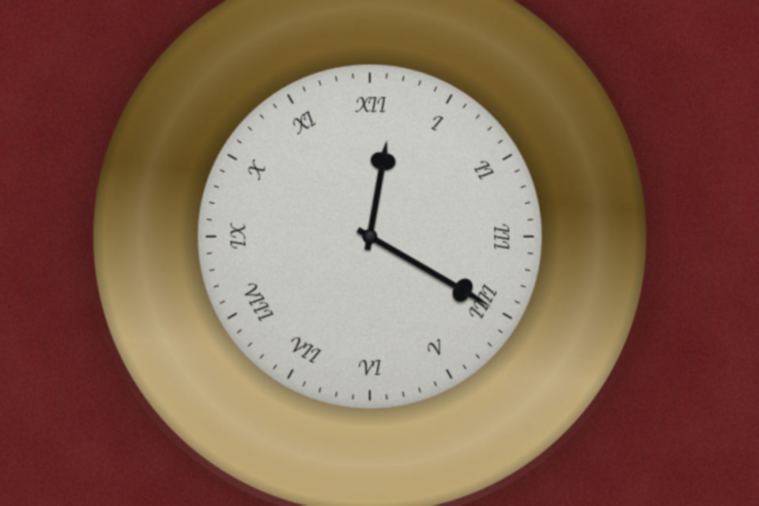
12,20
